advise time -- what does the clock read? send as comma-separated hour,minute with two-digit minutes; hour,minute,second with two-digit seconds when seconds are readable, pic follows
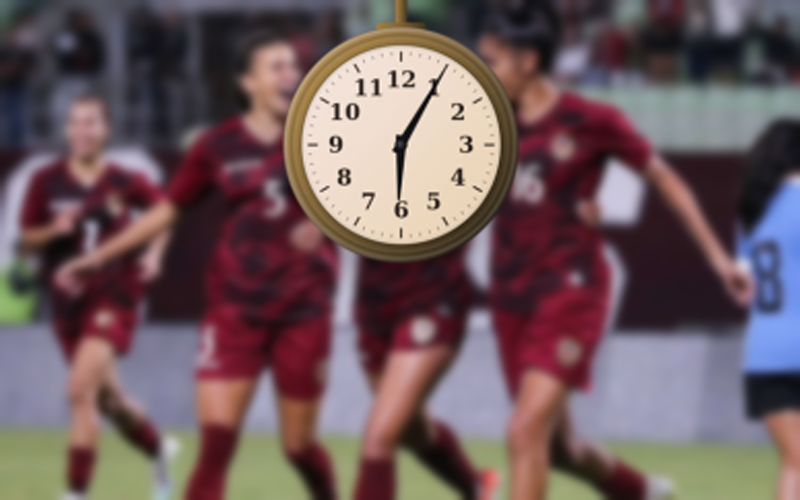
6,05
